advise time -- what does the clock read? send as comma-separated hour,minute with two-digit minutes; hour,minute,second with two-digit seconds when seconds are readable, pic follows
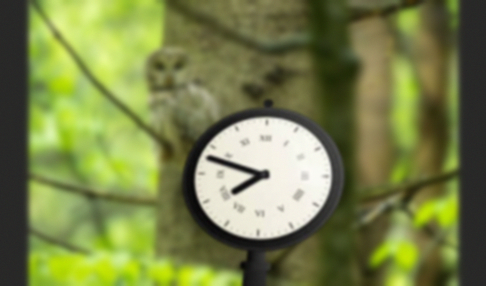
7,48
